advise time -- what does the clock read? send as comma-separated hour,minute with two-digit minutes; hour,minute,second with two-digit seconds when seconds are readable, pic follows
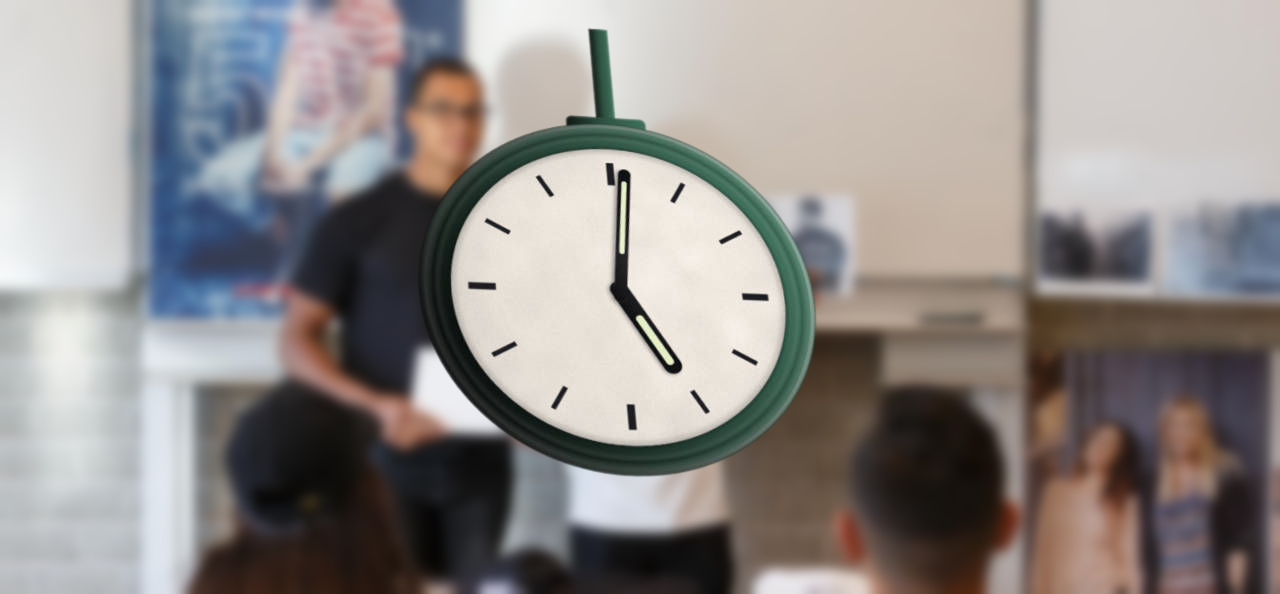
5,01
